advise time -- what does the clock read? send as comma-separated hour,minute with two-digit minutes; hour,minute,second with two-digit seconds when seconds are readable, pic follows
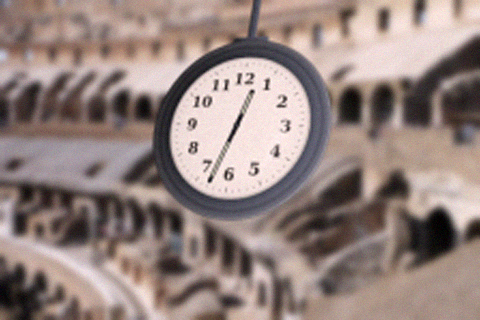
12,33
